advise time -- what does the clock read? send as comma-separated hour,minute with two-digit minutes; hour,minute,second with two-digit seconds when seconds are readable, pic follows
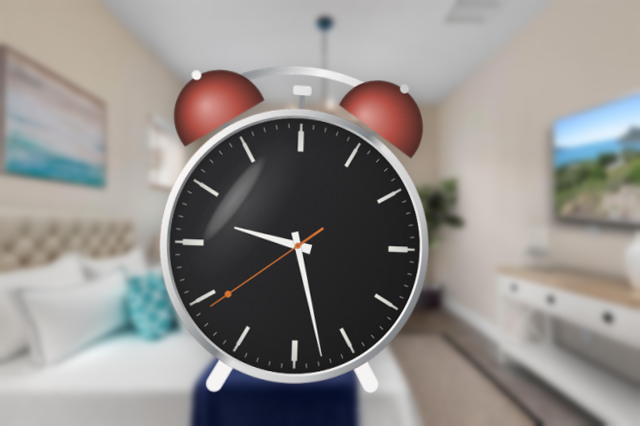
9,27,39
